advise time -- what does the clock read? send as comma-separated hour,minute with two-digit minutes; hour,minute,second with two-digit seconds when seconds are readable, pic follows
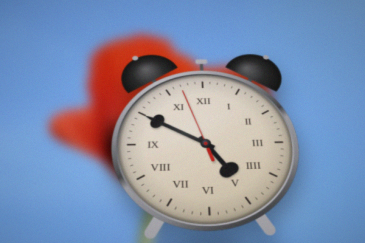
4,49,57
